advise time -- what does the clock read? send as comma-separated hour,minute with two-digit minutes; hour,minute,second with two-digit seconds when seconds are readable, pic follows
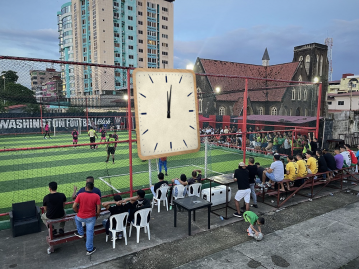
12,02
